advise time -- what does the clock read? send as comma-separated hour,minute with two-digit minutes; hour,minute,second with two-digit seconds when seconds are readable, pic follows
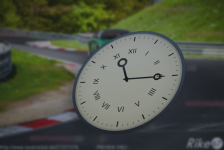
11,15
